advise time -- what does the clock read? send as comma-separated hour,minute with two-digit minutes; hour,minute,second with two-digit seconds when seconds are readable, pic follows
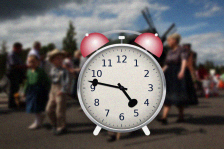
4,47
